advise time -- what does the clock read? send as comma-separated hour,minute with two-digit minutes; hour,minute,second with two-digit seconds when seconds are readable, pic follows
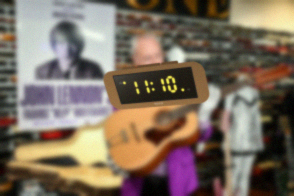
11,10
